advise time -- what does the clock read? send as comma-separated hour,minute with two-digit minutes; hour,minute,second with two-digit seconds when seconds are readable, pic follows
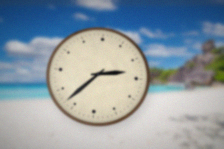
2,37
